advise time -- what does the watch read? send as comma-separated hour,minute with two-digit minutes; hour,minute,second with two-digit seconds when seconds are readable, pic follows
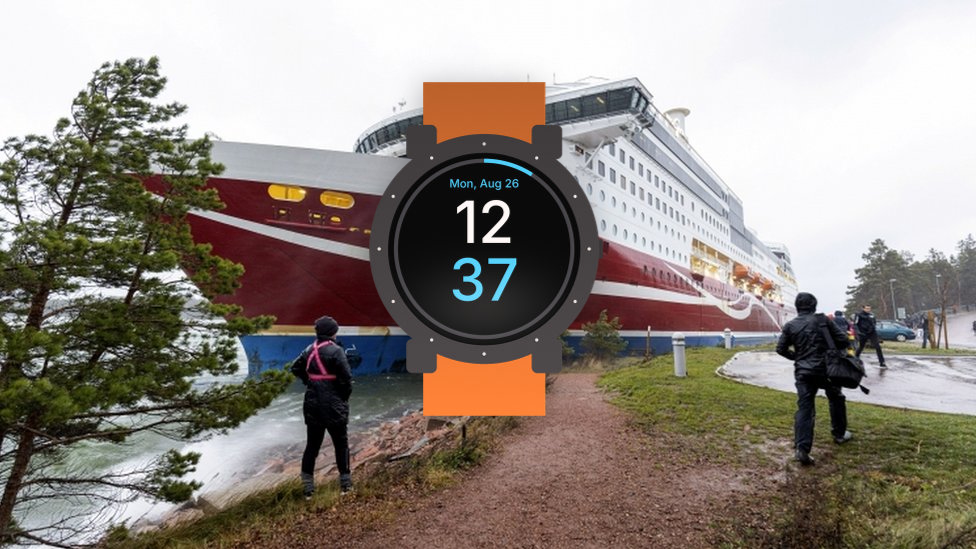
12,37
